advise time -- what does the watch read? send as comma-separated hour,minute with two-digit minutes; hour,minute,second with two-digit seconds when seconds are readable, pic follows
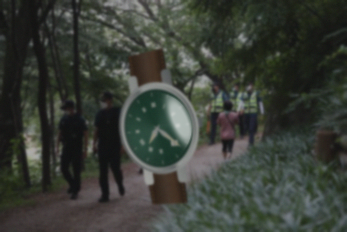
7,22
